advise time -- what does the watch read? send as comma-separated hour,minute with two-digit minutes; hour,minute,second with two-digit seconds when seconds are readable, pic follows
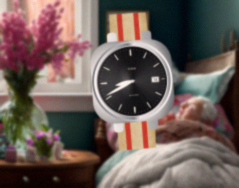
8,41
